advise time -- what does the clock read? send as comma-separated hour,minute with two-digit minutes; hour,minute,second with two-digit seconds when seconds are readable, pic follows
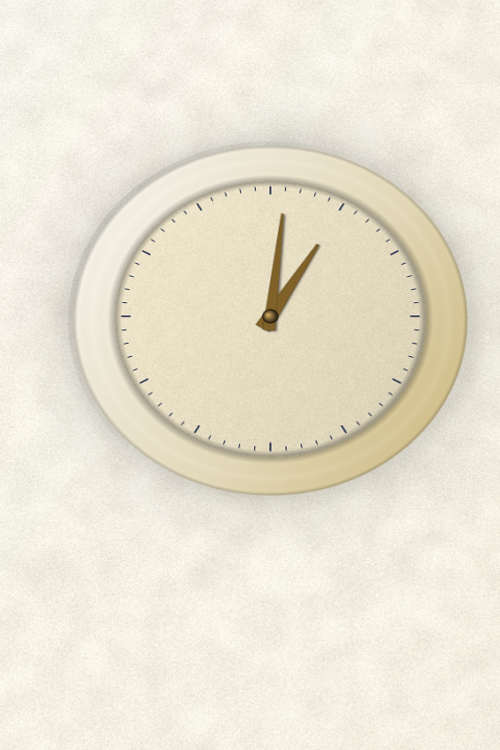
1,01
